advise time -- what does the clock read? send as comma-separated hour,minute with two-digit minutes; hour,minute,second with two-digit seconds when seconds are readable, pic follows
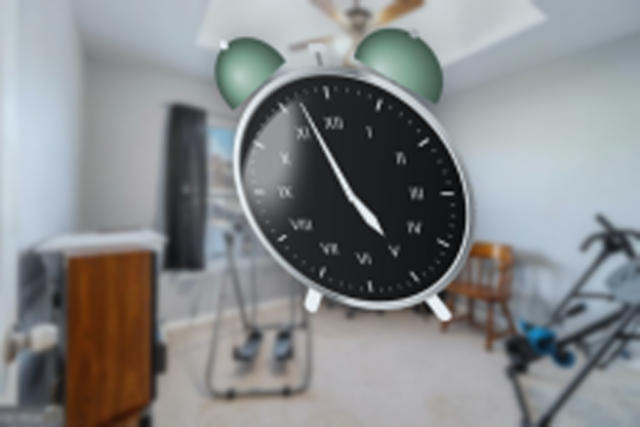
4,57
